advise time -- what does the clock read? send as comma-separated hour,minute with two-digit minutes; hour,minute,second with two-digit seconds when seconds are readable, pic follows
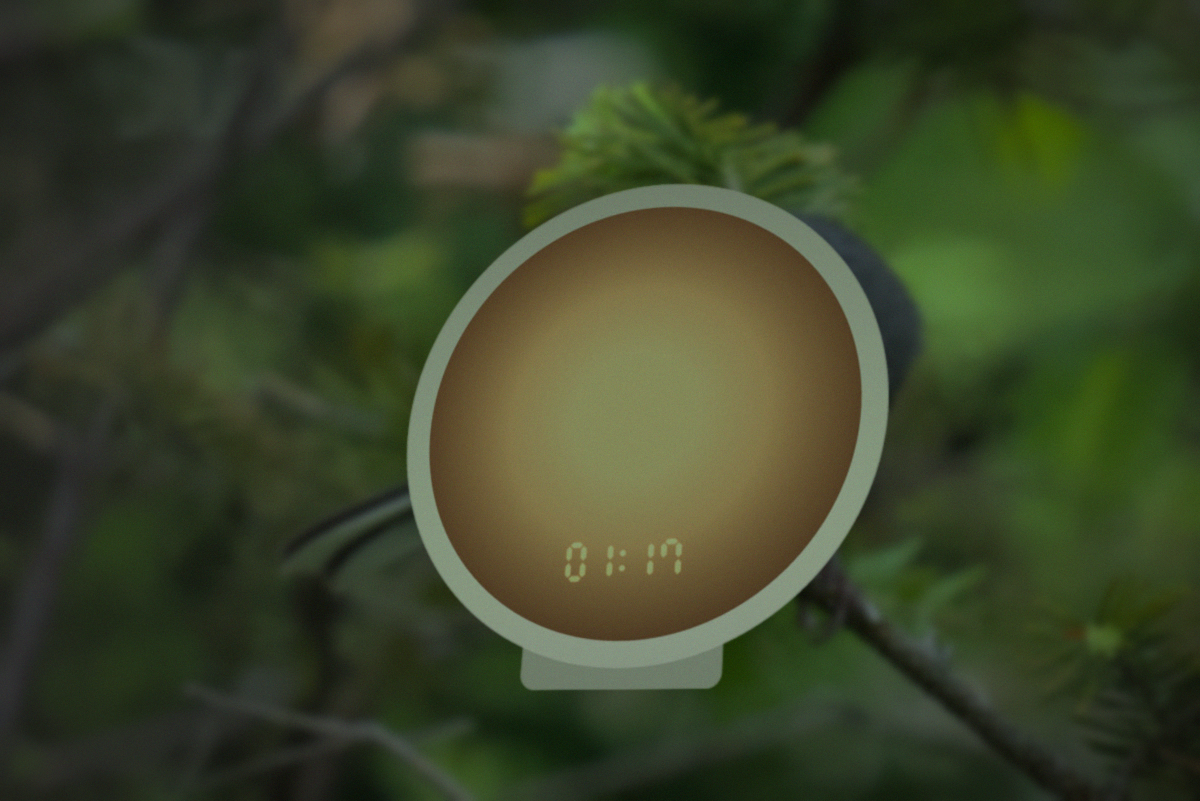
1,17
